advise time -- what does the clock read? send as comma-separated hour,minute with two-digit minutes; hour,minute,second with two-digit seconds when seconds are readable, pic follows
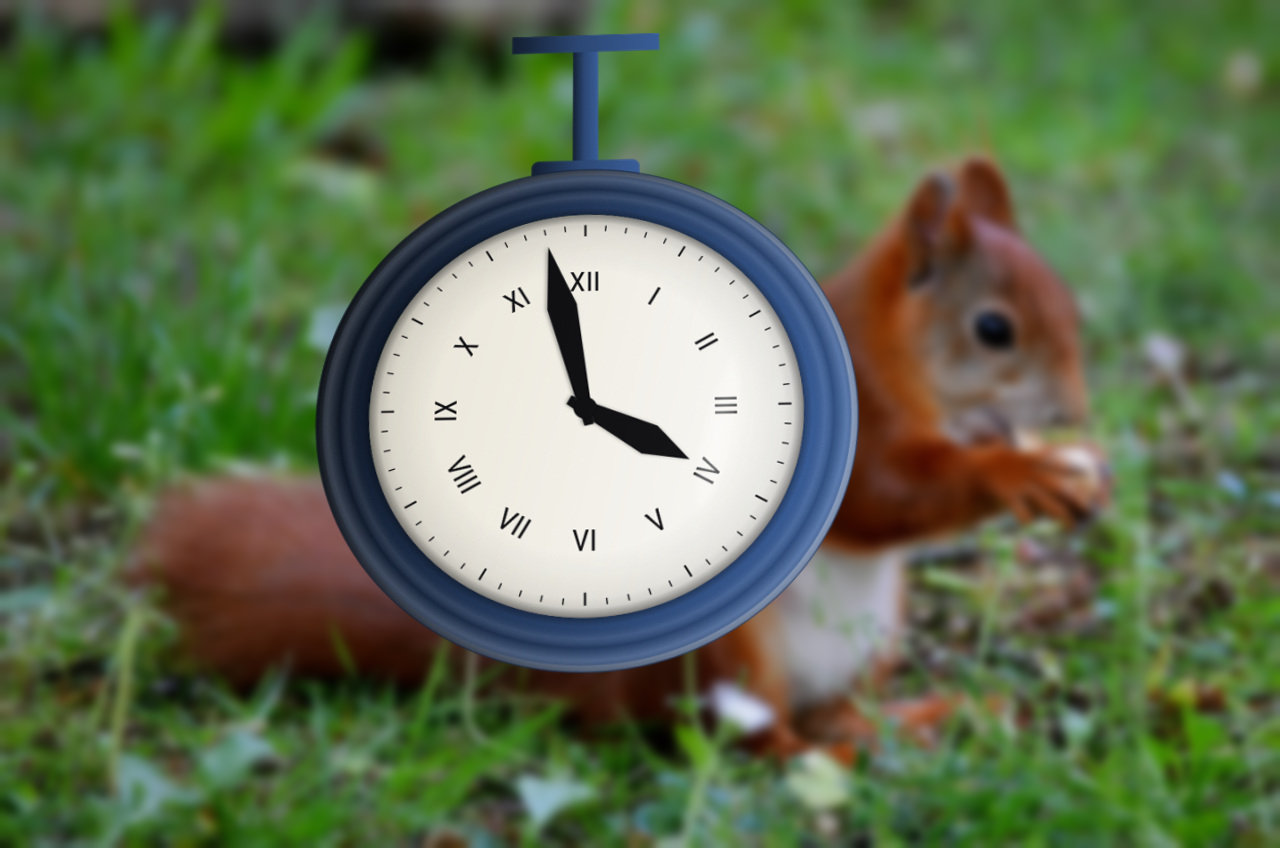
3,58
